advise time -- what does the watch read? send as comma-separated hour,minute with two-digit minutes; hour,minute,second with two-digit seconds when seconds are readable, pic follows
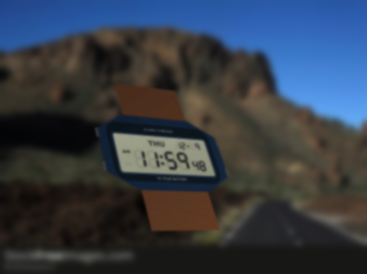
11,59
